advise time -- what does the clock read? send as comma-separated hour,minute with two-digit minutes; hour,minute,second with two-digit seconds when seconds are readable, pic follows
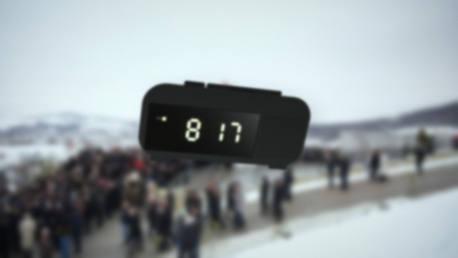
8,17
